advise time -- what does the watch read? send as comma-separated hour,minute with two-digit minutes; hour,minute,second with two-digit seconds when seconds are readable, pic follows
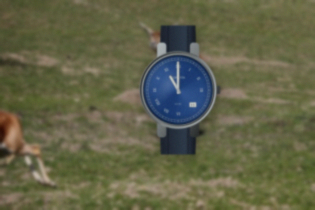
11,00
